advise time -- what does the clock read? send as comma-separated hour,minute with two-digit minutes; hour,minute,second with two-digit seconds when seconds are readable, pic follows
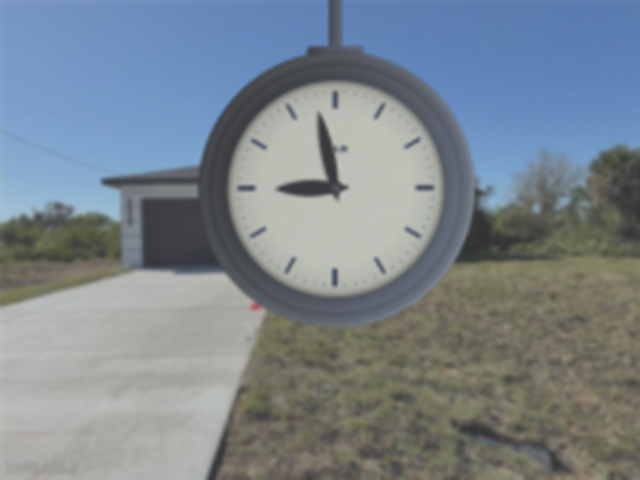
8,58
